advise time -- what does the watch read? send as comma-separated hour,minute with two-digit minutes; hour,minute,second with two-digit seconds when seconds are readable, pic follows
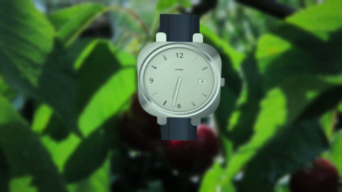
6,32
